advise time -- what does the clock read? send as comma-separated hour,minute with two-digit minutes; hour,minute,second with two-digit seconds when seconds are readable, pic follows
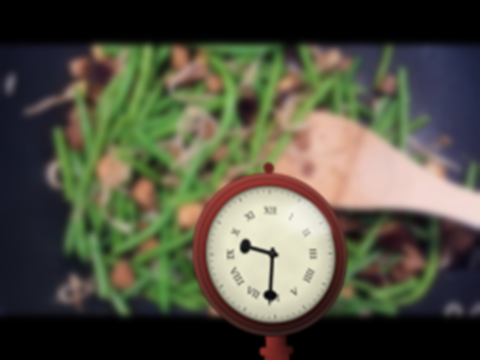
9,31
